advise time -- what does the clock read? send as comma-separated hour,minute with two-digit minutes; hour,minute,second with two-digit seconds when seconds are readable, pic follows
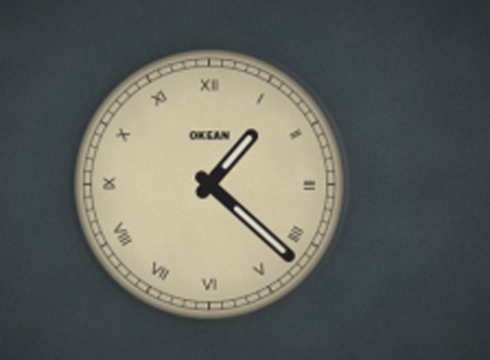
1,22
